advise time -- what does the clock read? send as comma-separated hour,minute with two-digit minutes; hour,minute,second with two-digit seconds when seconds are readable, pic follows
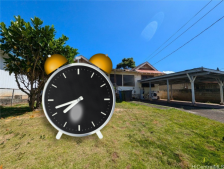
7,42
